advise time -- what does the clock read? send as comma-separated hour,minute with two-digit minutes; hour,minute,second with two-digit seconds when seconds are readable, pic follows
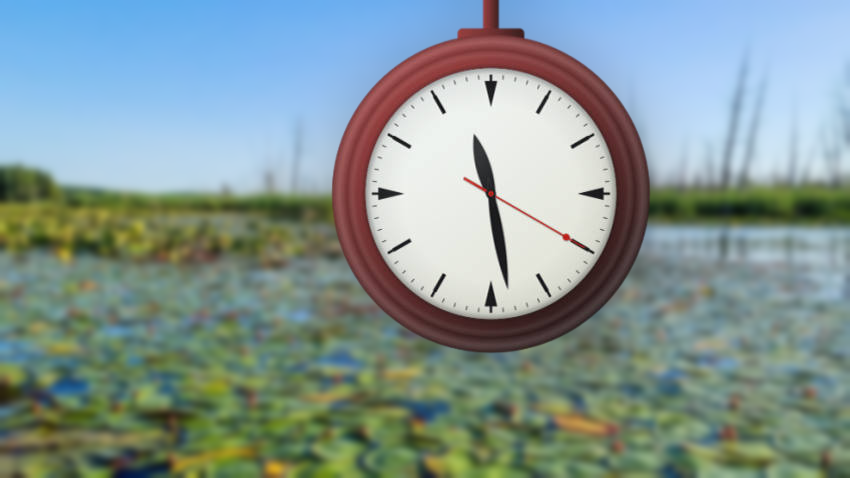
11,28,20
